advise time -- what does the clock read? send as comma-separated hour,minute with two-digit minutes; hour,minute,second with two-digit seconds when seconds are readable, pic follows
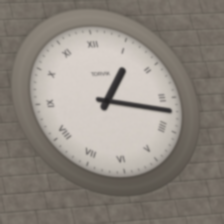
1,17
